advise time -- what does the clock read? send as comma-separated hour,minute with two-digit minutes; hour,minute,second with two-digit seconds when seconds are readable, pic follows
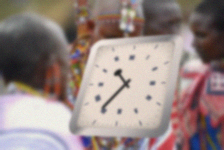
10,36
